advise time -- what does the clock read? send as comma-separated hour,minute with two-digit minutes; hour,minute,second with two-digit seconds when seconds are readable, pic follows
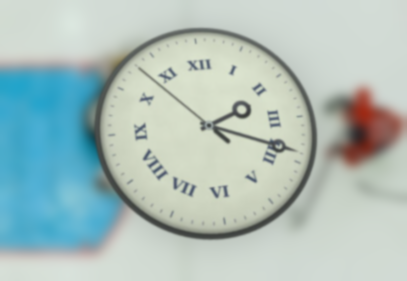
2,18,53
